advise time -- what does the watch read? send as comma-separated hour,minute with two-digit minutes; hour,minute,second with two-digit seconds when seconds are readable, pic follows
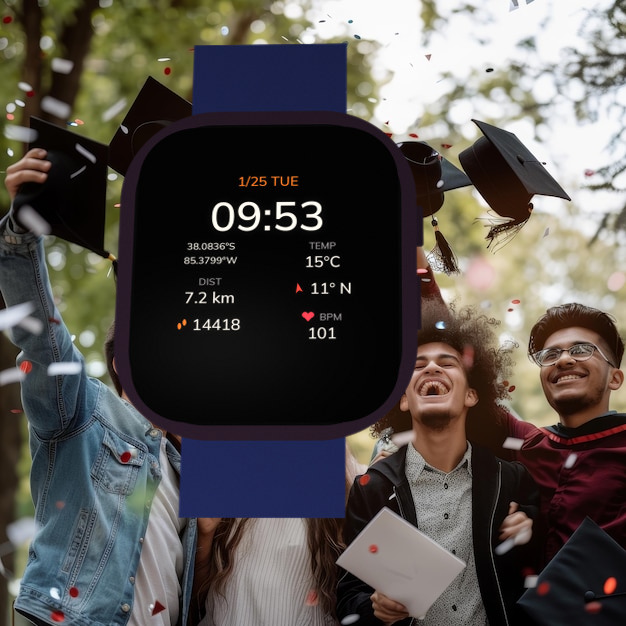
9,53
